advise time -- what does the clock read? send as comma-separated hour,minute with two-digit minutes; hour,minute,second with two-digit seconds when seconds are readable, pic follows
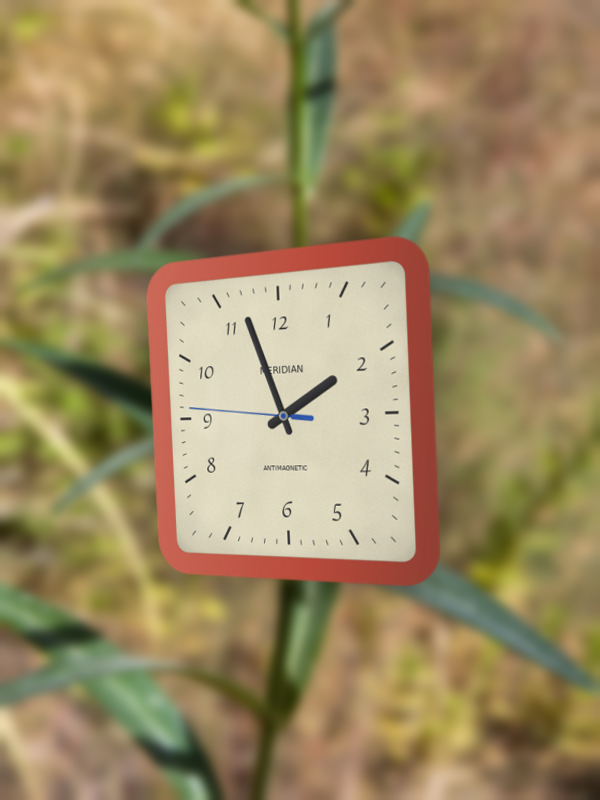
1,56,46
